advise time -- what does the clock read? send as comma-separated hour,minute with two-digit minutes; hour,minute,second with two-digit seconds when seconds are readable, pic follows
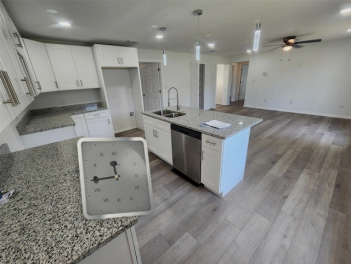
11,44
